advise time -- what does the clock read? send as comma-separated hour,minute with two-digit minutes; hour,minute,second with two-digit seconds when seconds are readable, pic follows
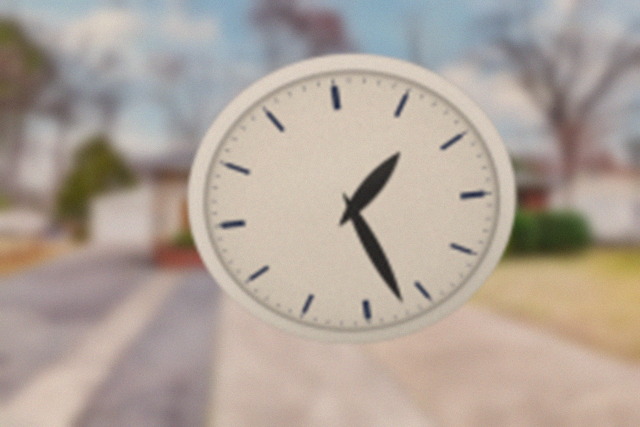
1,27
